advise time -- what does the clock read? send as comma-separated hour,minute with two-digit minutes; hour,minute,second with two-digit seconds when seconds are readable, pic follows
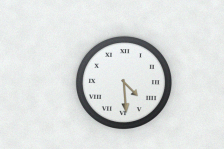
4,29
